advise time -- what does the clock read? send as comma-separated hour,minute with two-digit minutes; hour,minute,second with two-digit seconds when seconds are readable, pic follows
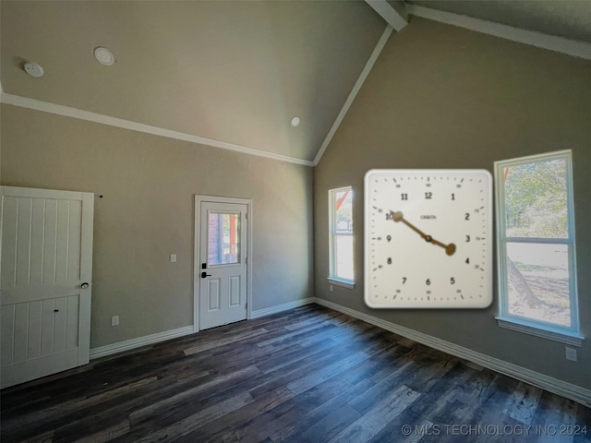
3,51
